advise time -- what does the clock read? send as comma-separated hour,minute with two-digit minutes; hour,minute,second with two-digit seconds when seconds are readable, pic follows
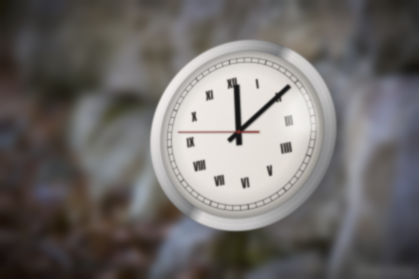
12,09,47
